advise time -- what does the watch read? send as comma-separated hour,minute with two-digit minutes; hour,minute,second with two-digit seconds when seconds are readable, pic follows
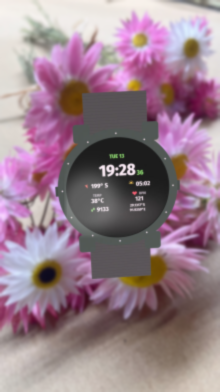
19,28
